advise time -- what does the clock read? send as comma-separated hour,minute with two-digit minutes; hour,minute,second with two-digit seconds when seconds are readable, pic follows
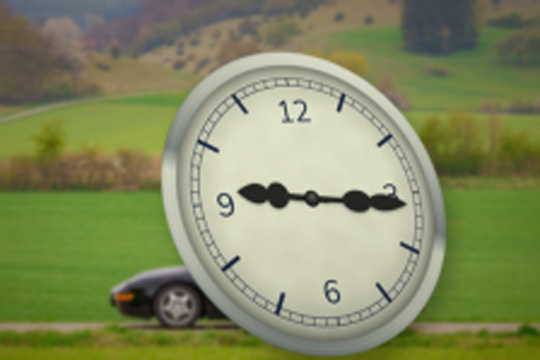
9,16
